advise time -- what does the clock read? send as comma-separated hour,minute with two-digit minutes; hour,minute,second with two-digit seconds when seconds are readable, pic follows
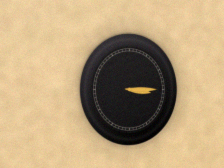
3,15
